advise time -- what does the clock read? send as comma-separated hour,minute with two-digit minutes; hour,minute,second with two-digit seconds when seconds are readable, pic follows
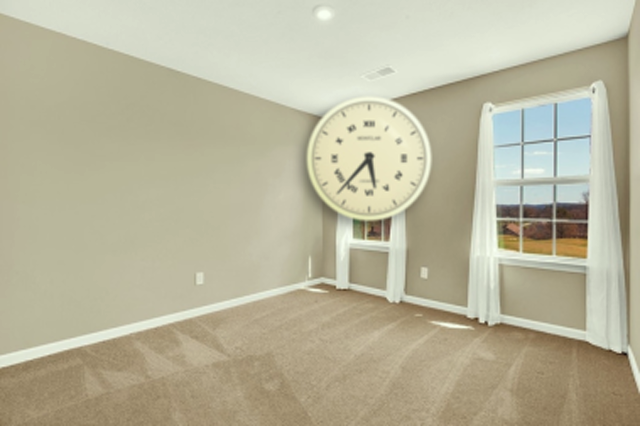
5,37
